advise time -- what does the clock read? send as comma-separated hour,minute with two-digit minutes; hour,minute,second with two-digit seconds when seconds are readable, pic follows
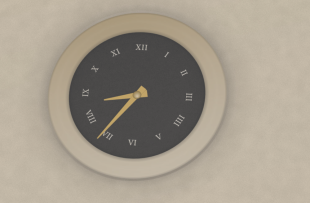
8,36
